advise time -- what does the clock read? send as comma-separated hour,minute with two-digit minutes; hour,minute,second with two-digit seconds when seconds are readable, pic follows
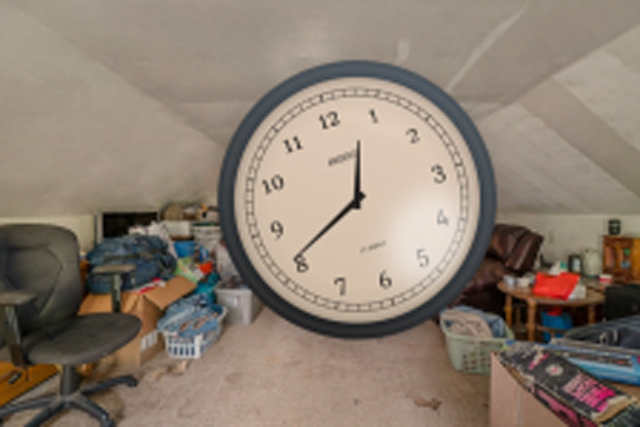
12,41
